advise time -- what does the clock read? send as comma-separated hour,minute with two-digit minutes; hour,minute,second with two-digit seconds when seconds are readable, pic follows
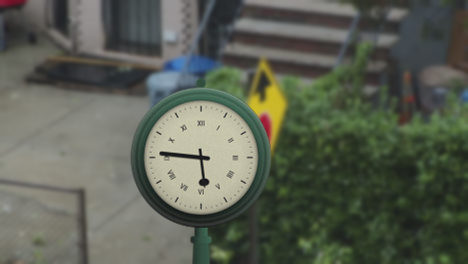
5,46
